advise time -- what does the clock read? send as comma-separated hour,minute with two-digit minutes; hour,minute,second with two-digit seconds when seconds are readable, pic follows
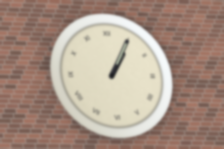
1,05
